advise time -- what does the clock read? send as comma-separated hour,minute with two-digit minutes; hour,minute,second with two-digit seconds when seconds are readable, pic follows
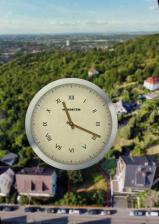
11,19
